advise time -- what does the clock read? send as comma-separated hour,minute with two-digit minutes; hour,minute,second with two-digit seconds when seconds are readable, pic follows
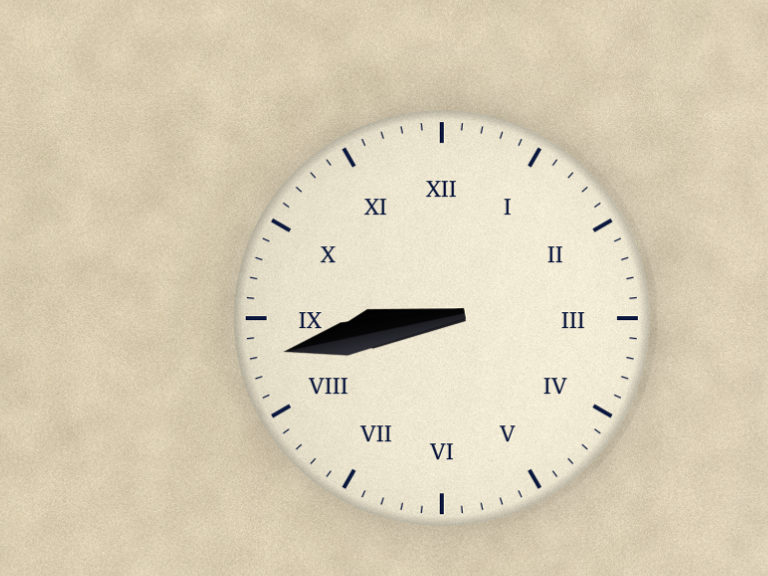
8,43
